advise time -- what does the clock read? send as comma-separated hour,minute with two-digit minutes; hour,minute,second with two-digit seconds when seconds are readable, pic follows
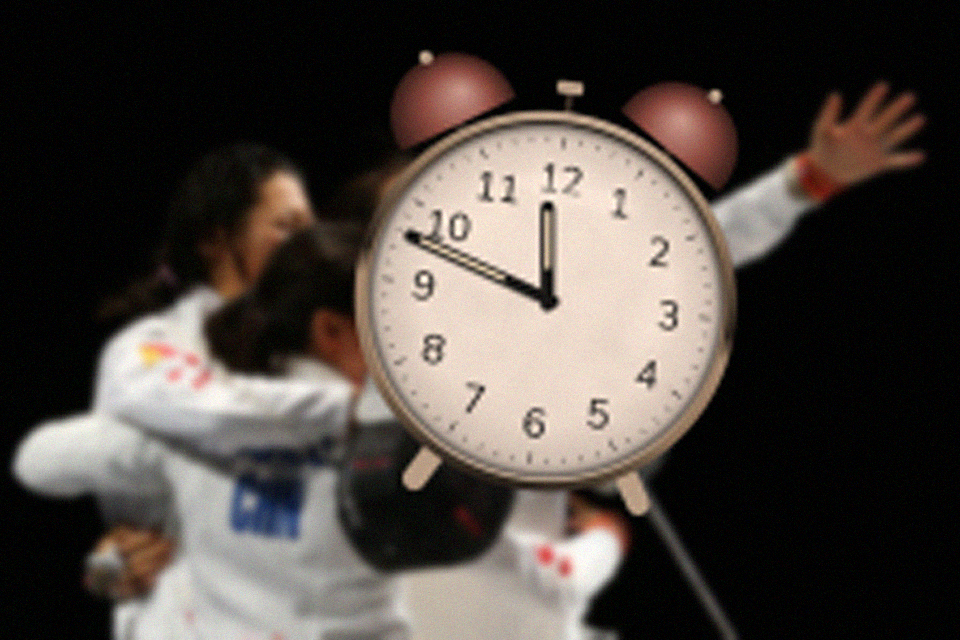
11,48
